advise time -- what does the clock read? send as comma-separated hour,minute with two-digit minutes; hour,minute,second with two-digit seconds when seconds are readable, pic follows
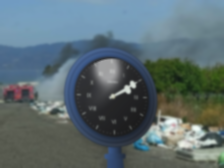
2,10
